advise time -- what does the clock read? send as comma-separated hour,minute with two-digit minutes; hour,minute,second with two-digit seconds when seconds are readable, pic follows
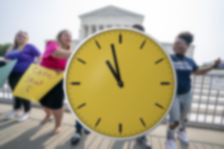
10,58
